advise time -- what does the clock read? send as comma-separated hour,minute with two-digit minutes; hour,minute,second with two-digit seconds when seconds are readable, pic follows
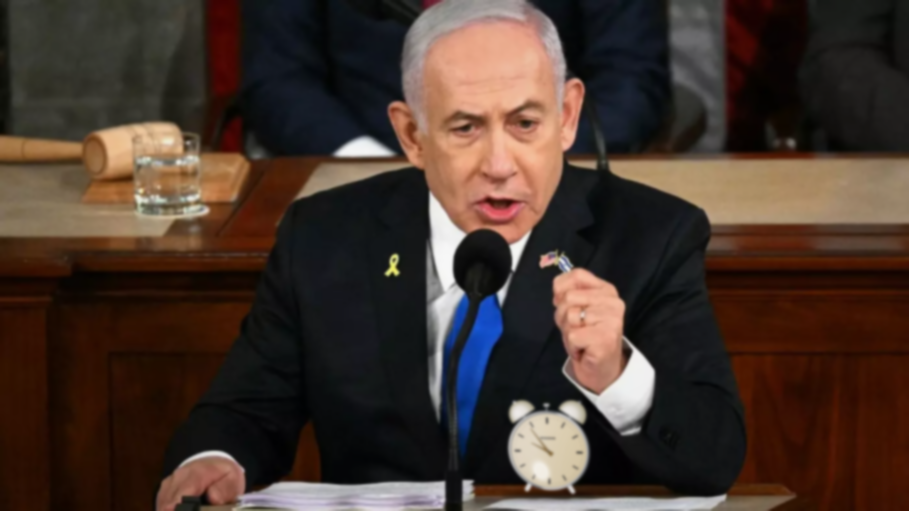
9,54
